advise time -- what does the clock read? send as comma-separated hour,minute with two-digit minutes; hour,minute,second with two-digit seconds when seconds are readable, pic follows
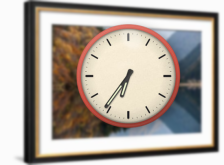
6,36
